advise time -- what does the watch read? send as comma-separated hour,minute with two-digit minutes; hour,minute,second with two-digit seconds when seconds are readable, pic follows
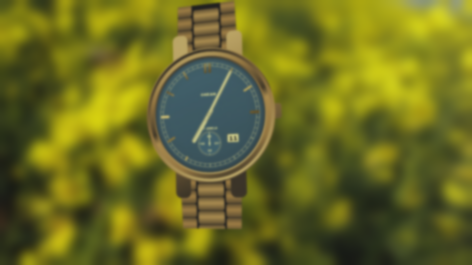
7,05
